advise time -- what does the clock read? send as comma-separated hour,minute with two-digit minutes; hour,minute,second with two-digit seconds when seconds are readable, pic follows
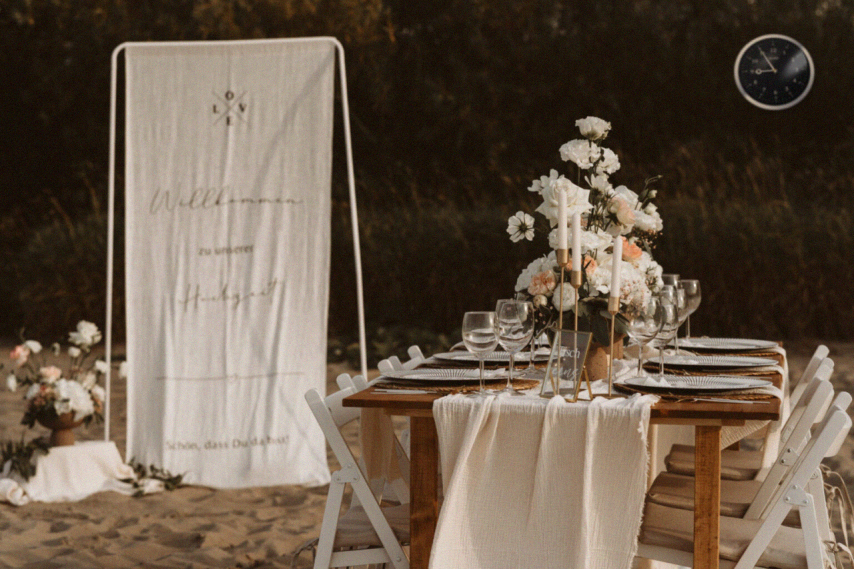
8,55
